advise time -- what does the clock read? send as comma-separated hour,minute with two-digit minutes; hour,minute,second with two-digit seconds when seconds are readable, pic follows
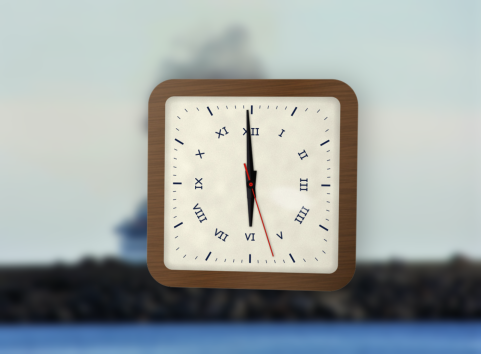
5,59,27
